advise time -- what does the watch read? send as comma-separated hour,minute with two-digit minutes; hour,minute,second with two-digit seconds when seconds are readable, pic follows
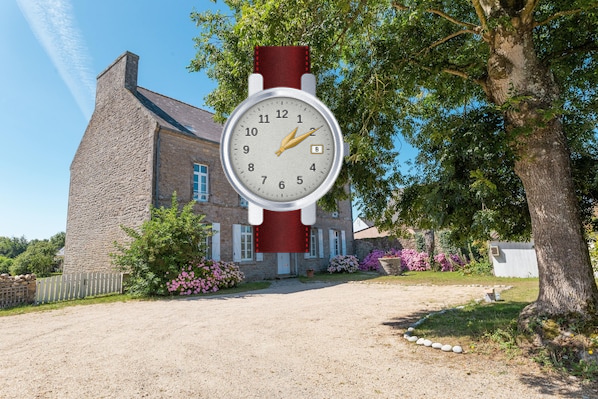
1,10
